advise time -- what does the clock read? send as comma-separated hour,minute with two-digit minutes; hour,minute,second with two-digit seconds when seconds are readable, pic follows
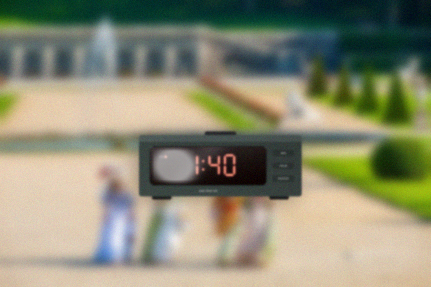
1,40
